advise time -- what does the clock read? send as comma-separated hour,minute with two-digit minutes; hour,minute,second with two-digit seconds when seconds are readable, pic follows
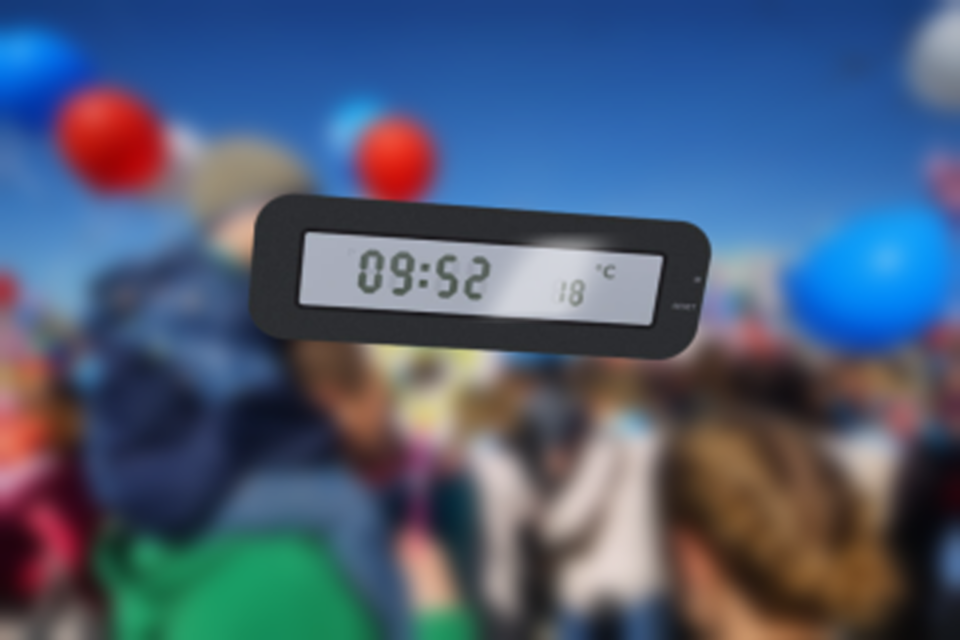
9,52
